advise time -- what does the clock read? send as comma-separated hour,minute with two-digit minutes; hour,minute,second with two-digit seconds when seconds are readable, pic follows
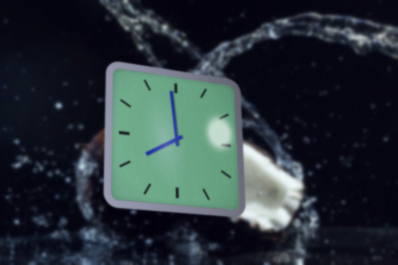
7,59
